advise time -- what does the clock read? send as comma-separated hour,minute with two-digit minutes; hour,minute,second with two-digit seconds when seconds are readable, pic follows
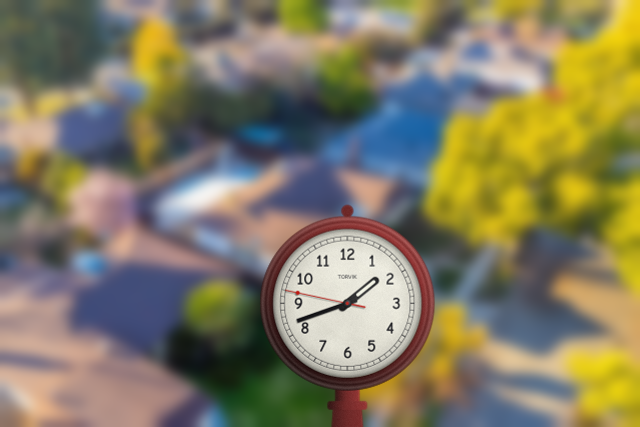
1,41,47
